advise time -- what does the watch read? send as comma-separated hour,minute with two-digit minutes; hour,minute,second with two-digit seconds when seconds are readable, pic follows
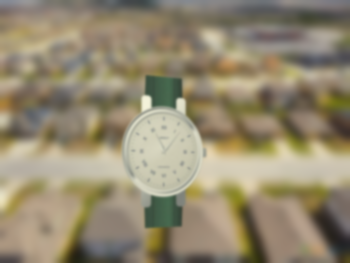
11,07
